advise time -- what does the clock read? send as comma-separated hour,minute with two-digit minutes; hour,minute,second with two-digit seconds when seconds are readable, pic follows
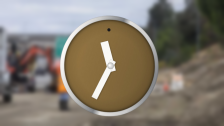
11,35
